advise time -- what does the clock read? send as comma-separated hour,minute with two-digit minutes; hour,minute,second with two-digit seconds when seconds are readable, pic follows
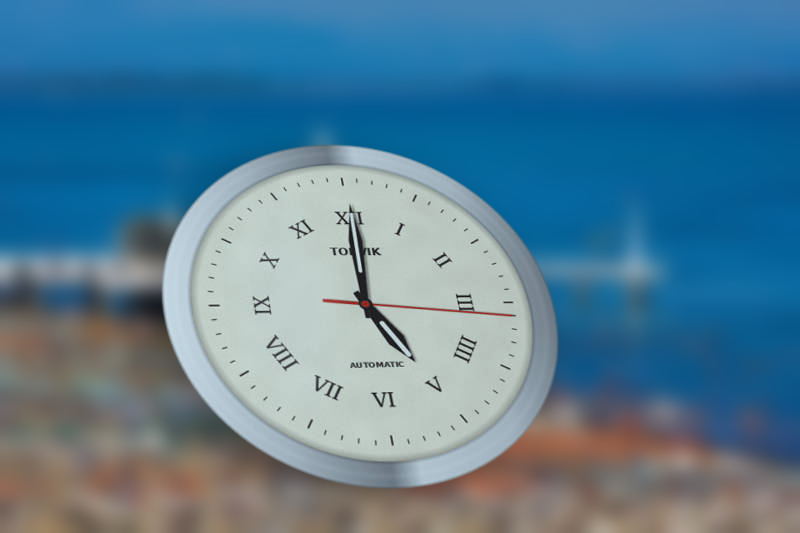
5,00,16
